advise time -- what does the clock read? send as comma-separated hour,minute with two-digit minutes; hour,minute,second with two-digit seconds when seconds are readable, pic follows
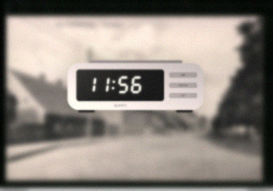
11,56
